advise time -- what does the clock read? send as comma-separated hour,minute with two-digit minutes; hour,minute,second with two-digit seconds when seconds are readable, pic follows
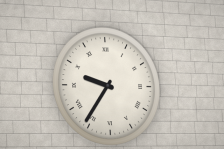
9,36
